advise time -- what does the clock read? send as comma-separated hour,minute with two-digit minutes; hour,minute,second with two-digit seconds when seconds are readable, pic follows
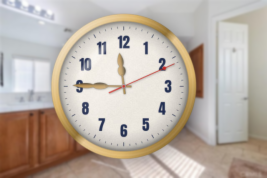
11,45,11
